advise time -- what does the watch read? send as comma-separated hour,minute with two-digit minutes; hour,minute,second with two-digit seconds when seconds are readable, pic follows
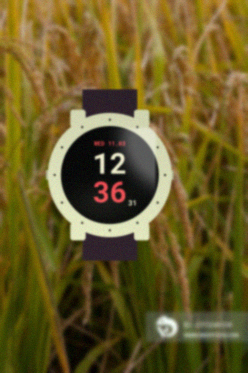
12,36
